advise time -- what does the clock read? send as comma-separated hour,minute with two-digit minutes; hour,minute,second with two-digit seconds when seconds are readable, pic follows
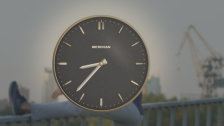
8,37
